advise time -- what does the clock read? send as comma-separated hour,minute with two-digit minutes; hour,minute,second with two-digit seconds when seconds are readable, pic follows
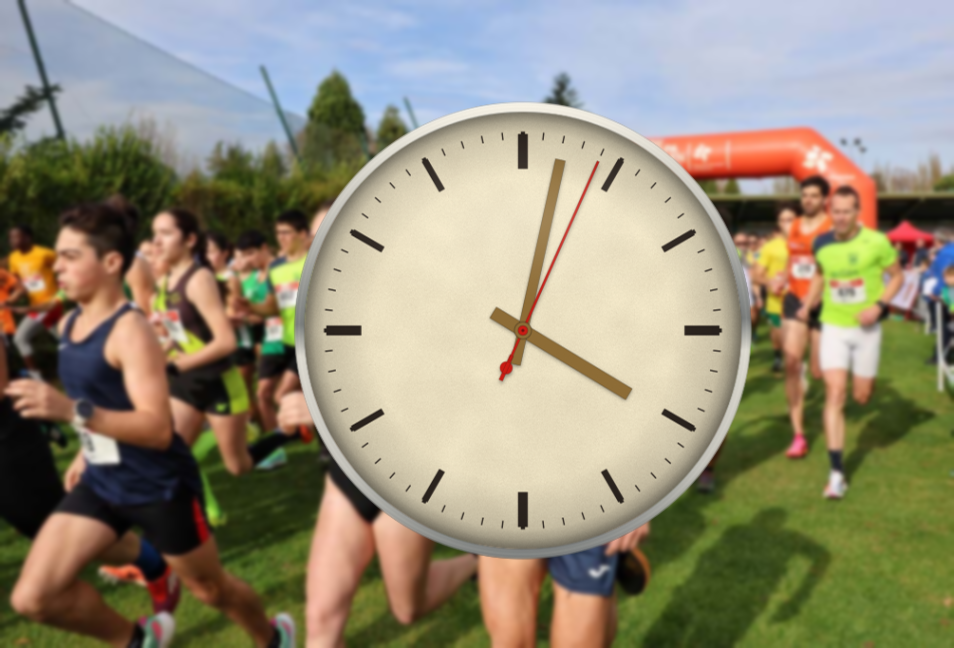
4,02,04
